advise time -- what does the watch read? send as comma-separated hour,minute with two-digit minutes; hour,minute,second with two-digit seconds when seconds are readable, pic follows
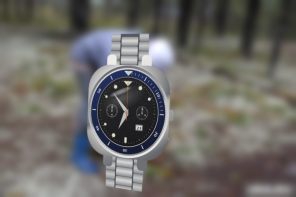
6,53
